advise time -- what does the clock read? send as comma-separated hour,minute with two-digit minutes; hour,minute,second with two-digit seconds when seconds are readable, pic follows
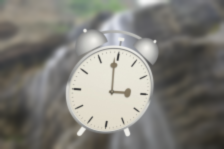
2,59
